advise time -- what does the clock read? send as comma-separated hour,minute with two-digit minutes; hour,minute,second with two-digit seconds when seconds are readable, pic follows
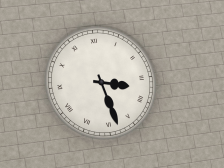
3,28
